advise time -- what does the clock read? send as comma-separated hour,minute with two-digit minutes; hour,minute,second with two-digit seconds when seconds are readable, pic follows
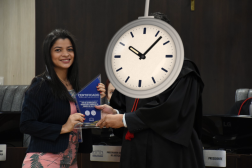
10,07
